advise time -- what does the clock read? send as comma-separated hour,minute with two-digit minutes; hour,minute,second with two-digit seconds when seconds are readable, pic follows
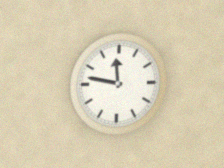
11,47
